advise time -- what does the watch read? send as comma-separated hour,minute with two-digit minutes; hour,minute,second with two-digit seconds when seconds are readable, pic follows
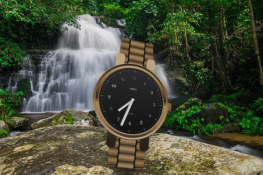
7,33
